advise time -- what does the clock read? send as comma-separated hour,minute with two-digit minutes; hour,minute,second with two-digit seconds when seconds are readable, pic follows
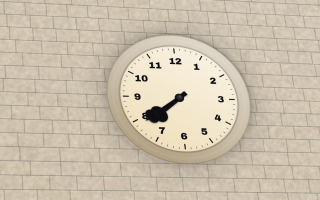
7,39
